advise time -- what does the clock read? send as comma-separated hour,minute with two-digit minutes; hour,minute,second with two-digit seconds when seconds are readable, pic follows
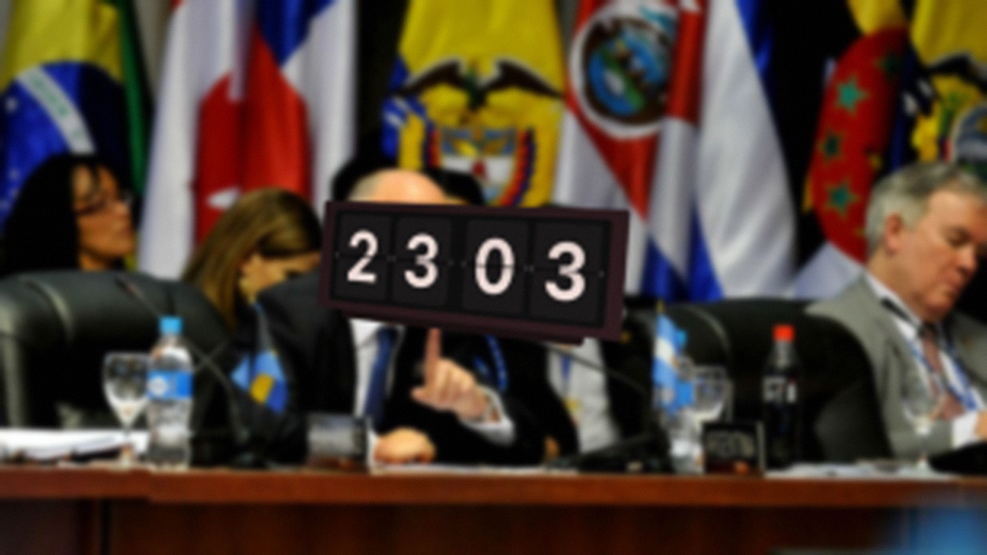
23,03
